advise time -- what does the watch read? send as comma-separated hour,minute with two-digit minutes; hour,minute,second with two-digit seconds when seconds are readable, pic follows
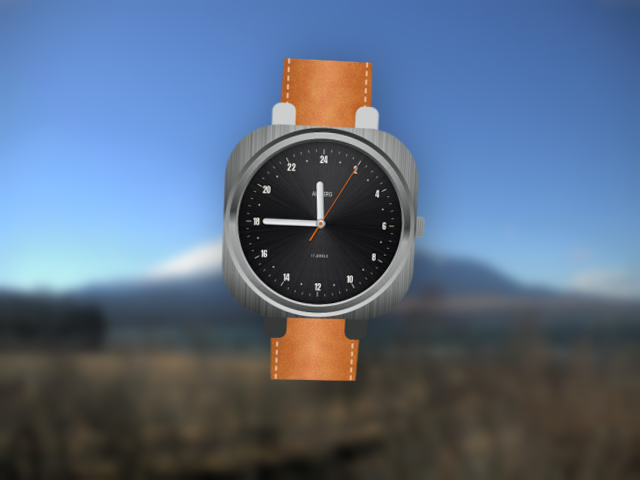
23,45,05
